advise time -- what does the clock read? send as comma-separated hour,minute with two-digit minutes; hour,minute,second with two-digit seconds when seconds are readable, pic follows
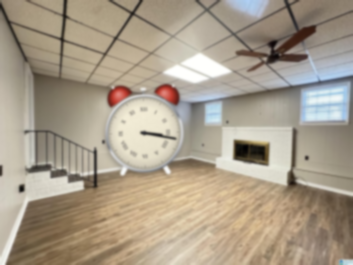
3,17
